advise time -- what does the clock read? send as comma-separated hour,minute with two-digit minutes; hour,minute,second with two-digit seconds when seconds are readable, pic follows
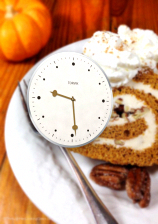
9,29
